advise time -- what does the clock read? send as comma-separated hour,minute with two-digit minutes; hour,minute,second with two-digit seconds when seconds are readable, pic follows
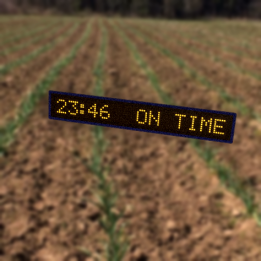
23,46
